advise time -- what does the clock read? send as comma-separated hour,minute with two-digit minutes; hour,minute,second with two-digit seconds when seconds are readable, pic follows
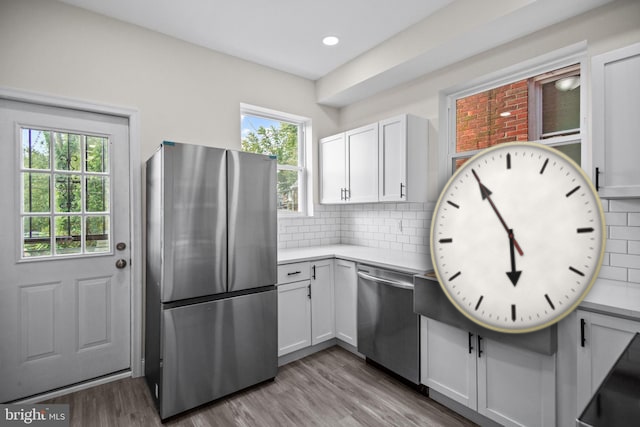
5,54,55
